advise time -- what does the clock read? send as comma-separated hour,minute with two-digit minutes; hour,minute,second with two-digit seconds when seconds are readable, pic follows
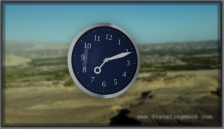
7,11
